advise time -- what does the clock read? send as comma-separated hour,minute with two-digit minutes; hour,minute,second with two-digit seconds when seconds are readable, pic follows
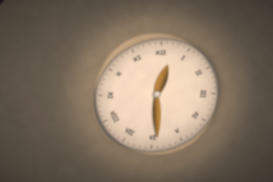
12,29
